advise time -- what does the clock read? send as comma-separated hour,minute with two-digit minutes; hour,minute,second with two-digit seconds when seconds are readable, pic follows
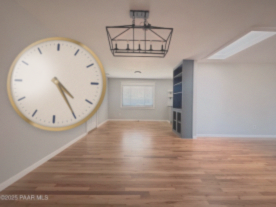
4,25
